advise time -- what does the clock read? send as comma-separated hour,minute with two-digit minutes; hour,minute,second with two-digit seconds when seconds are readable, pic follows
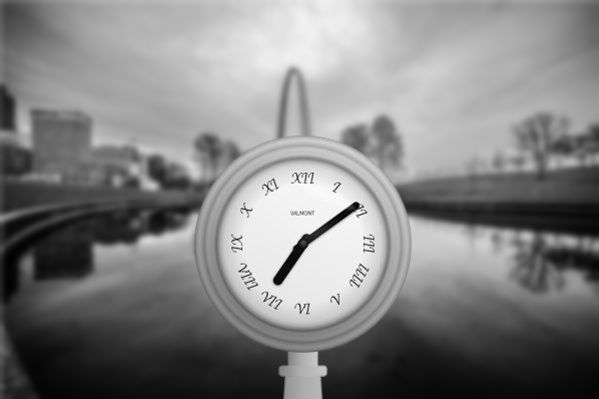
7,09
